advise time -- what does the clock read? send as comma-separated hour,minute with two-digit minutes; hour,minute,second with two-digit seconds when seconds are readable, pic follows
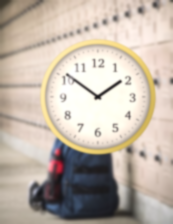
1,51
